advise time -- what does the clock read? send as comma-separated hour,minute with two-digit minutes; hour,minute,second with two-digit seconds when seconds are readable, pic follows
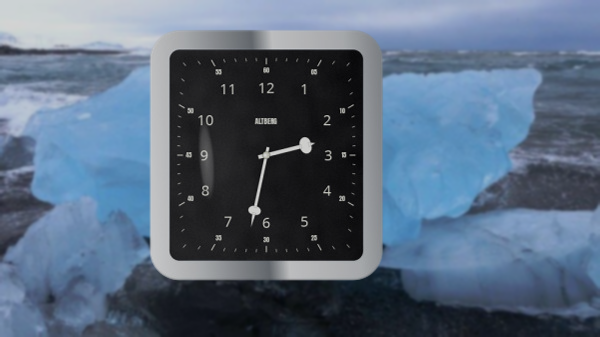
2,32
